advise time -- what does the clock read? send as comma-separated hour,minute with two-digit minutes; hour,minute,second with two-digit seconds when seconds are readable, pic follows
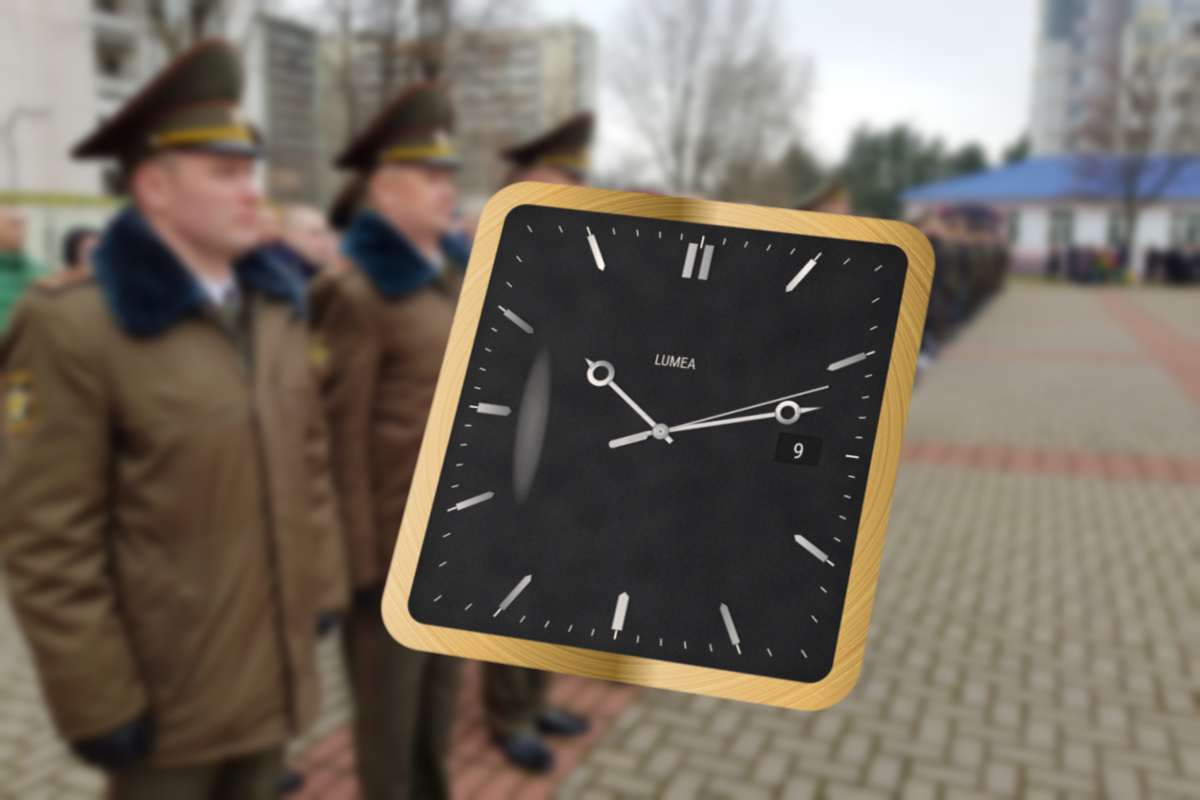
10,12,11
